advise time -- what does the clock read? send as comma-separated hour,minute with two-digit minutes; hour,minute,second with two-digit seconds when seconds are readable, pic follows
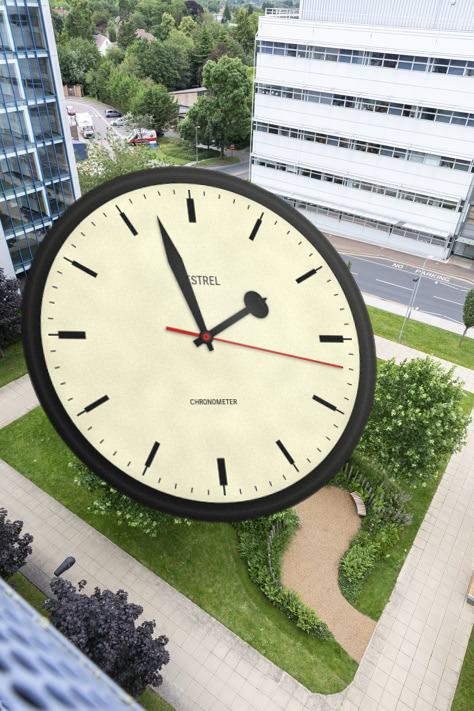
1,57,17
